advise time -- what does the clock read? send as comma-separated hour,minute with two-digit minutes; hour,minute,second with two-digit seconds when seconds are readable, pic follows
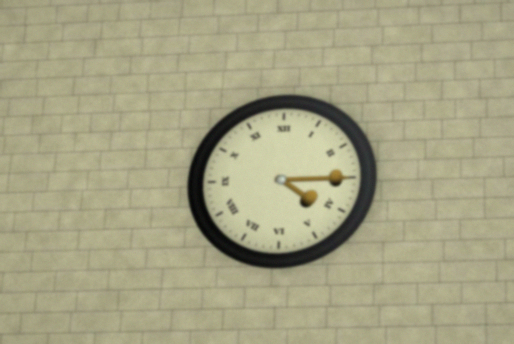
4,15
